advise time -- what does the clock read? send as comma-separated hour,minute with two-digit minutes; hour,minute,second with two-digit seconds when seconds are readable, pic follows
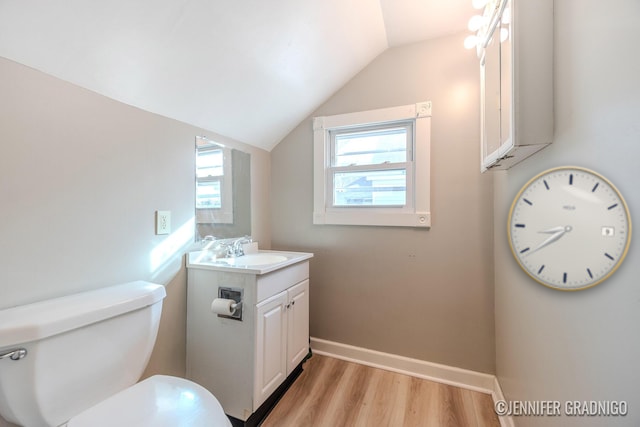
8,39
